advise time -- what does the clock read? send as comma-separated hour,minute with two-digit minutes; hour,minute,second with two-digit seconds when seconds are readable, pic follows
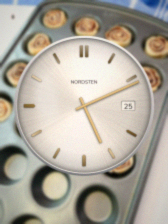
5,11
